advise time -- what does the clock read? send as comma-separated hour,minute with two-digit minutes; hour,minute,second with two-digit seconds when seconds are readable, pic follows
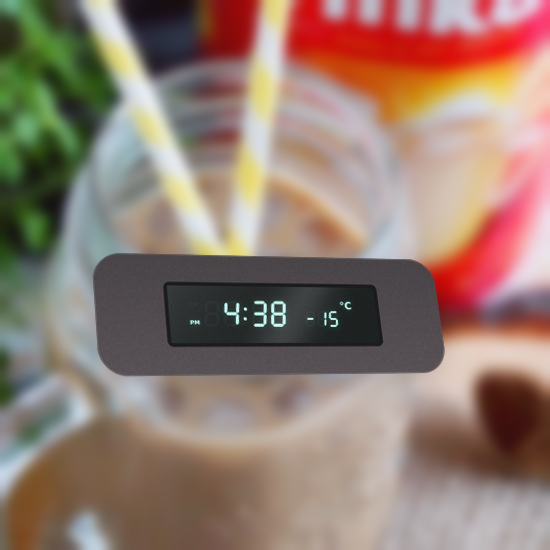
4,38
